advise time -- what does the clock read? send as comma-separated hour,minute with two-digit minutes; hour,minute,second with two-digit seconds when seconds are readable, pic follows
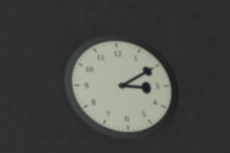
3,10
